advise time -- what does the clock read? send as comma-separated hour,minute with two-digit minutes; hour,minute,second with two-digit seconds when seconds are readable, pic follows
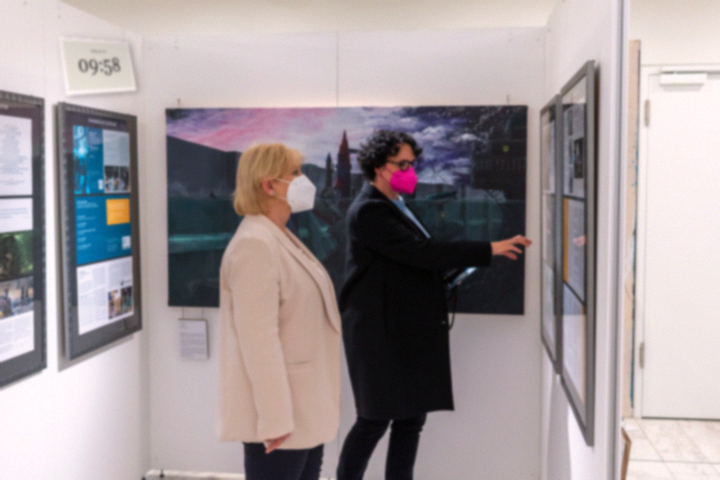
9,58
